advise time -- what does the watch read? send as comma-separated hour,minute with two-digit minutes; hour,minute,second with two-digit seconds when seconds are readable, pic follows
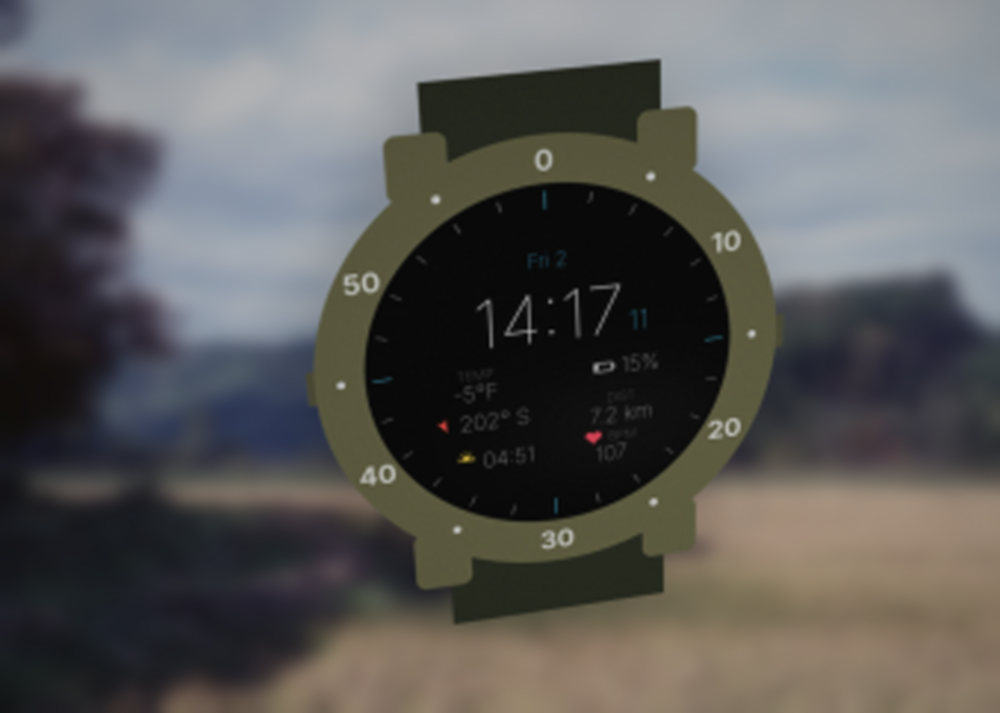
14,17,11
